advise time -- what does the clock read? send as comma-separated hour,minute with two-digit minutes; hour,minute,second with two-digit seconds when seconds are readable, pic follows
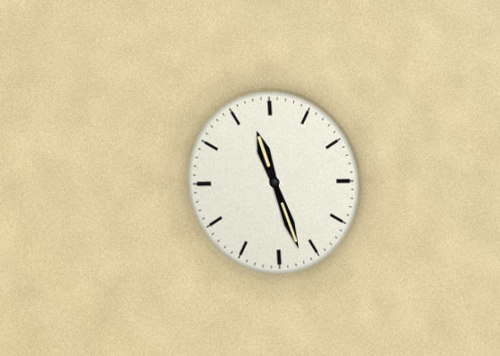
11,27
